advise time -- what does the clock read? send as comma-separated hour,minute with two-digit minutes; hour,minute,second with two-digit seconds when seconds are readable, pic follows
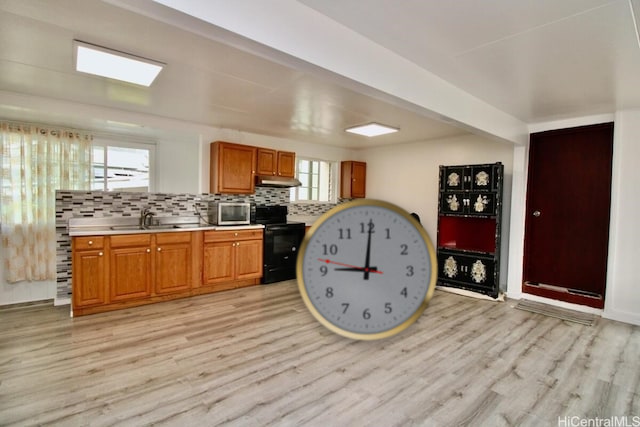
9,00,47
